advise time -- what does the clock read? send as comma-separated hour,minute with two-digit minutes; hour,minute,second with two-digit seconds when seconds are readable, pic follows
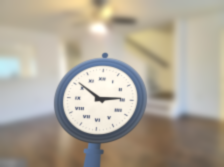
2,51
